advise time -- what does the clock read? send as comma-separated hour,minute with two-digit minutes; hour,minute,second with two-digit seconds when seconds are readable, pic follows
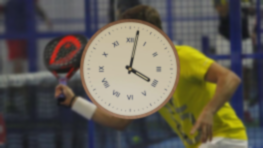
4,02
